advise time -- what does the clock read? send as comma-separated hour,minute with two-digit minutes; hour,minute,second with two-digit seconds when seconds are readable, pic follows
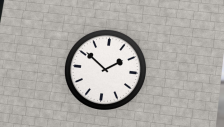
1,51
